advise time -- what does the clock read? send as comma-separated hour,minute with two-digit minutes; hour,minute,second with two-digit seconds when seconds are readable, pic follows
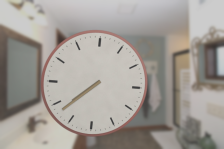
7,38
